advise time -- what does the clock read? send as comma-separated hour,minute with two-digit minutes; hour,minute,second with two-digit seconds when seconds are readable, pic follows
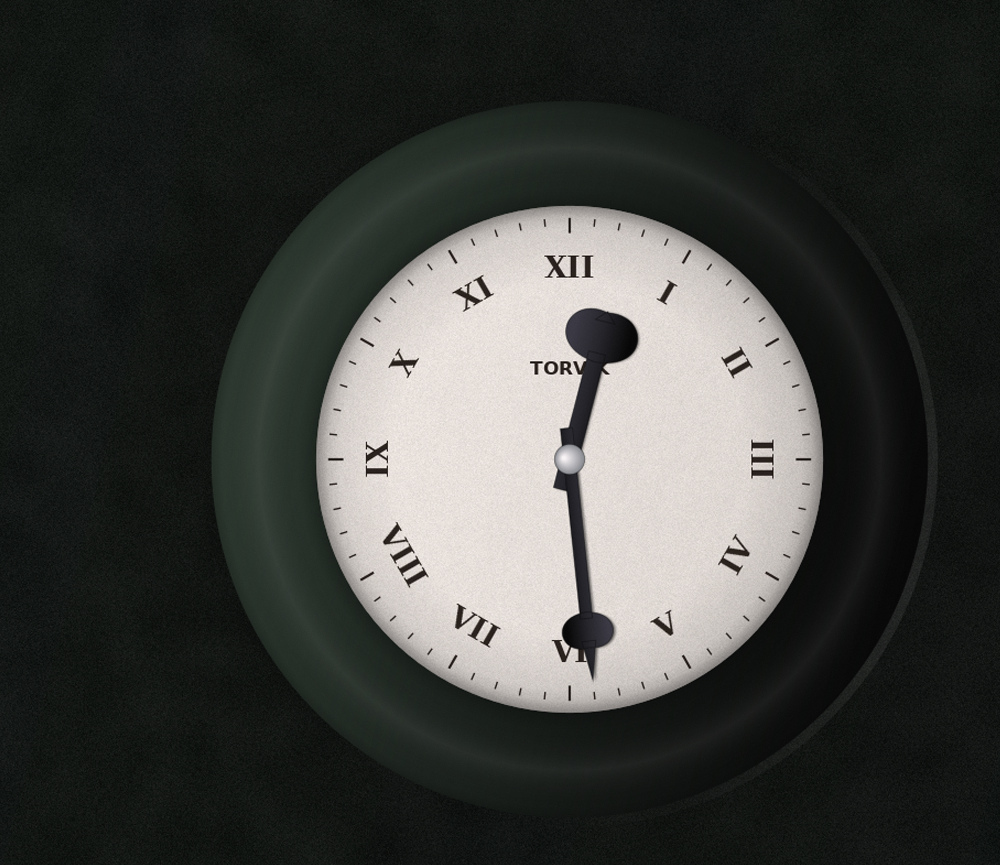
12,29
